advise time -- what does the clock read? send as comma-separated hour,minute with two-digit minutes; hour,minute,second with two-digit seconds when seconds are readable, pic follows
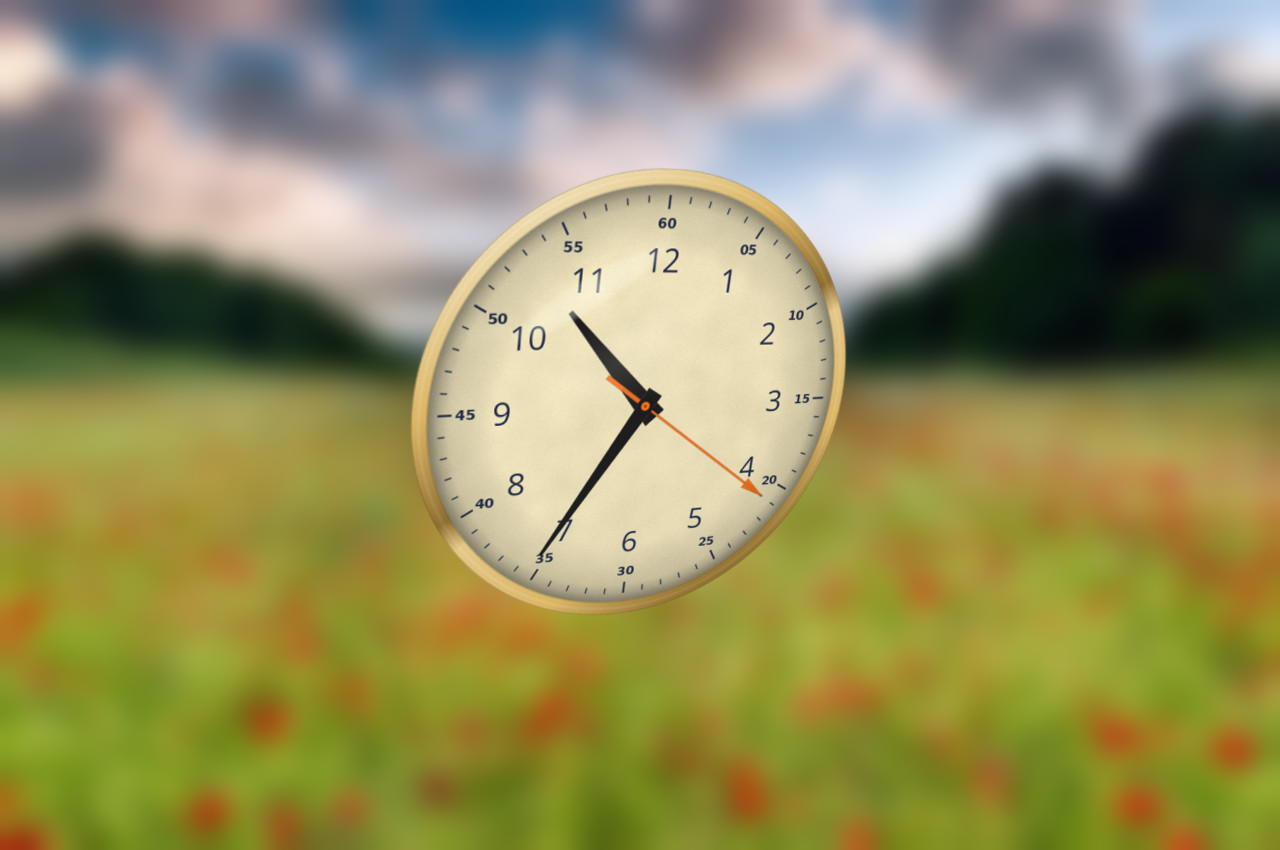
10,35,21
